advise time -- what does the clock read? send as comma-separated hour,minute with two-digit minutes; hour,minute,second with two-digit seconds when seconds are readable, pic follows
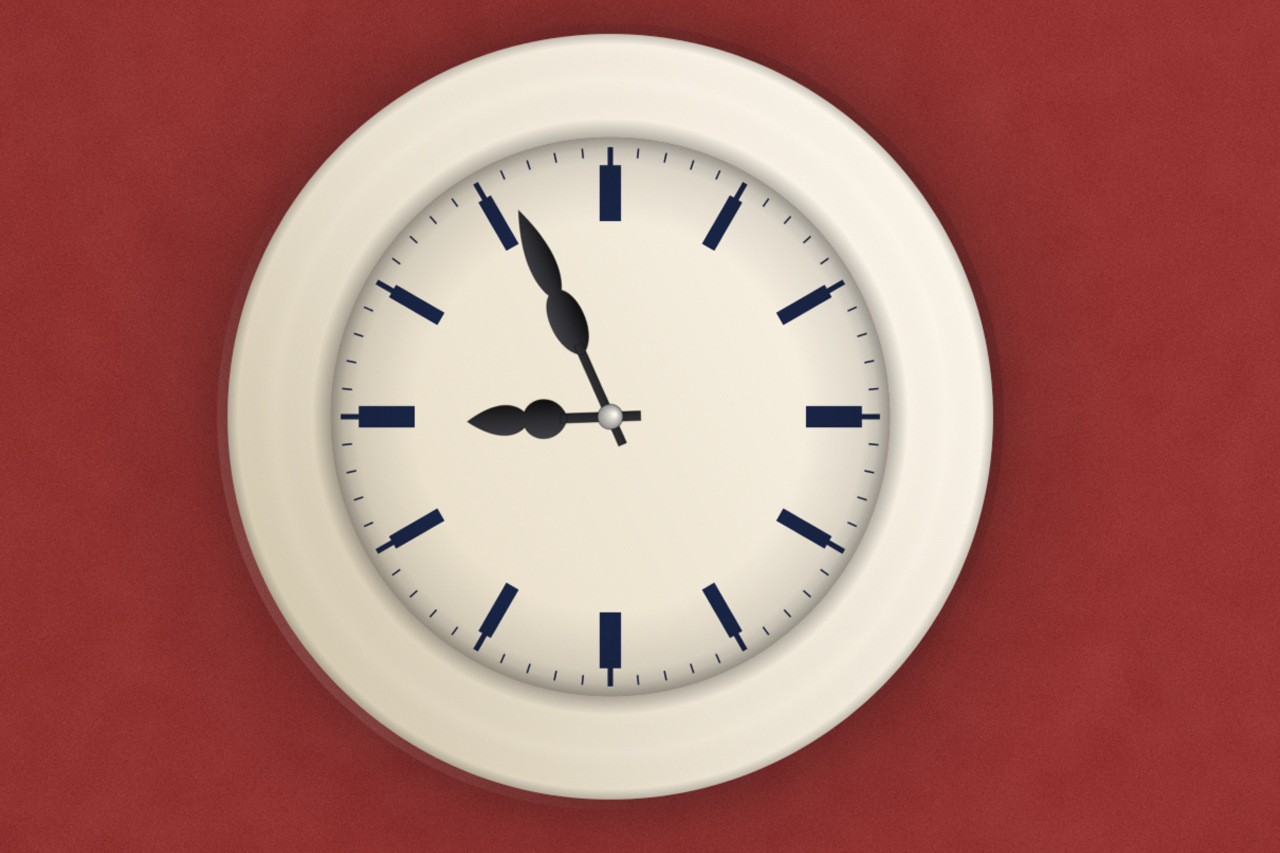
8,56
